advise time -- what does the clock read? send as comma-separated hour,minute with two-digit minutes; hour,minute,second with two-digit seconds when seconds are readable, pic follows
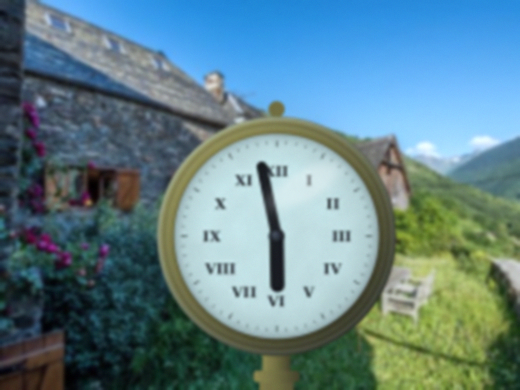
5,58
